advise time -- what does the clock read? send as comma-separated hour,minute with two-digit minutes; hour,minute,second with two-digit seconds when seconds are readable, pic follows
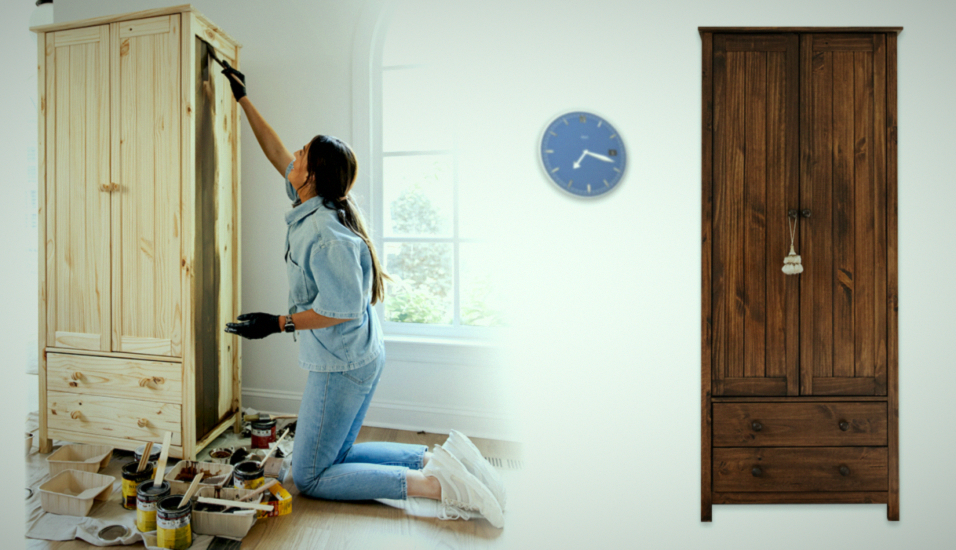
7,18
